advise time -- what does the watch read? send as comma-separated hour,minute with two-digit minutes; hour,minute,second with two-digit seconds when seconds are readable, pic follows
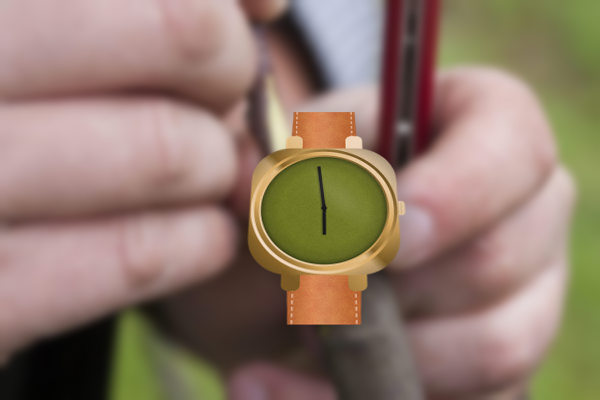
5,59
